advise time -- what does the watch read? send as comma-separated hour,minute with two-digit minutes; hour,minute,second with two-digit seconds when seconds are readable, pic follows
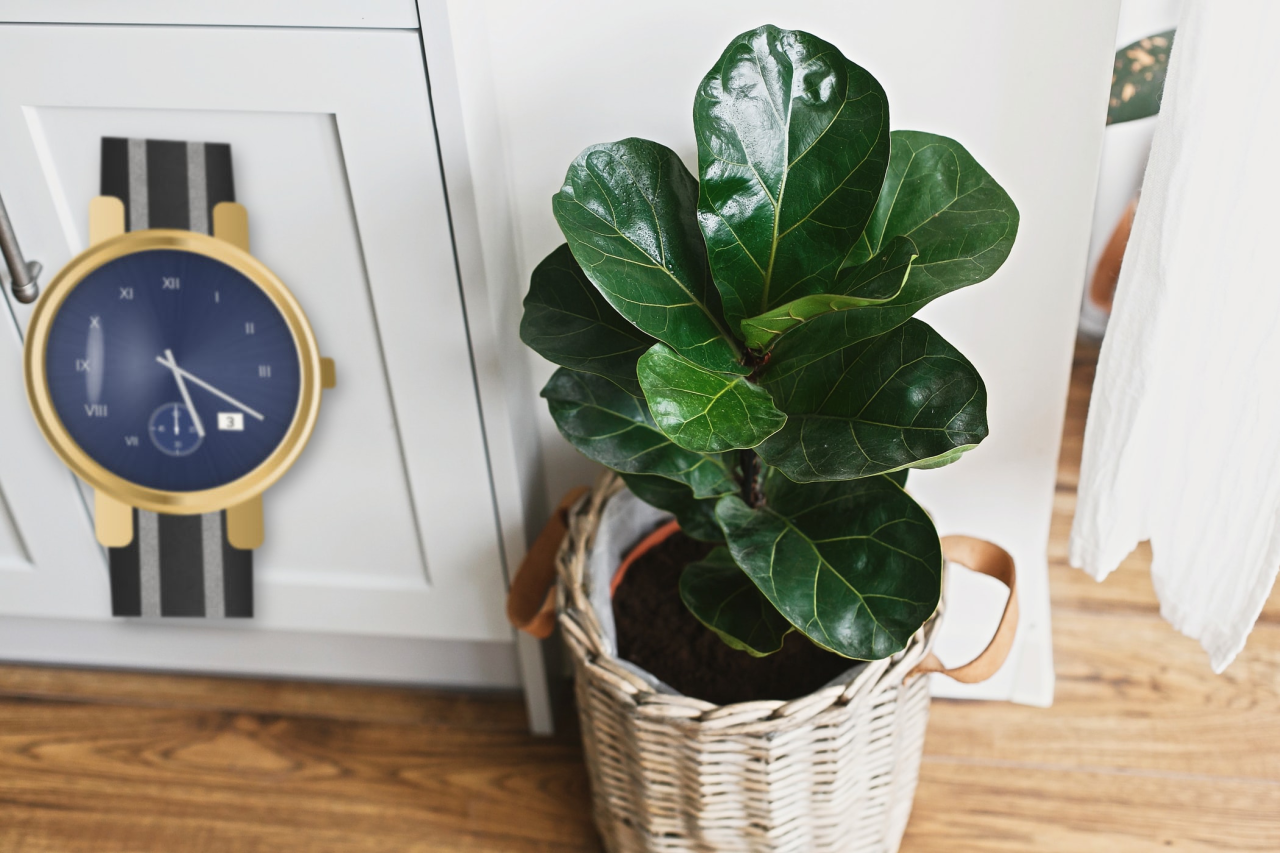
5,20
